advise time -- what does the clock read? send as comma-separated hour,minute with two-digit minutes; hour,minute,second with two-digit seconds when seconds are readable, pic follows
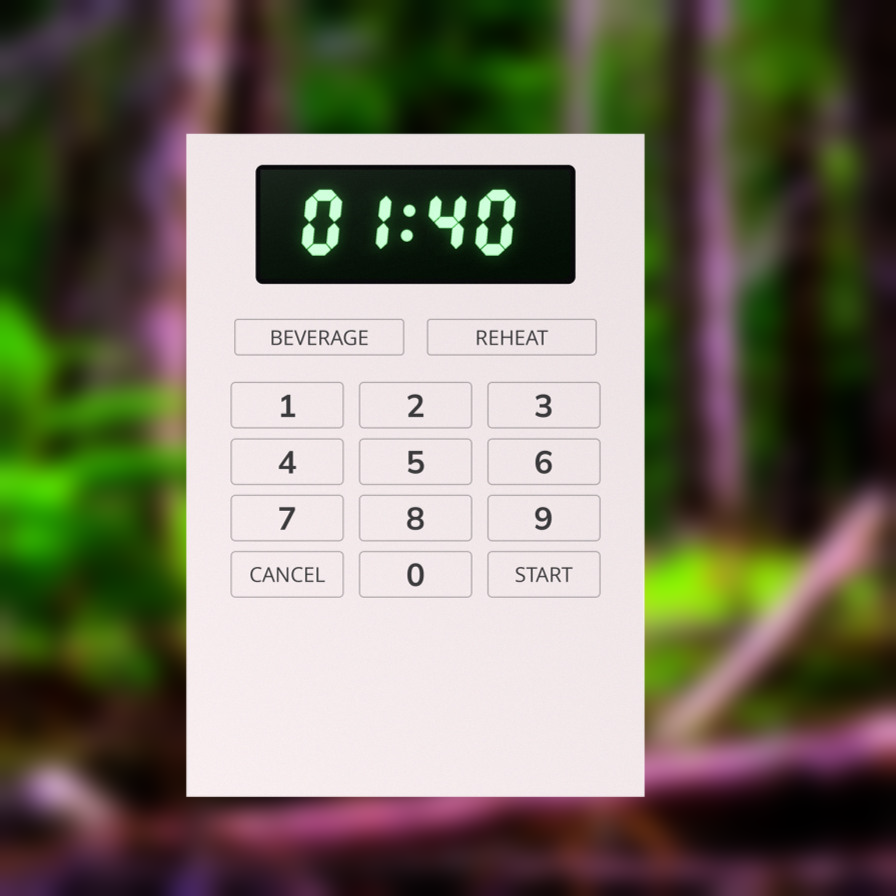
1,40
